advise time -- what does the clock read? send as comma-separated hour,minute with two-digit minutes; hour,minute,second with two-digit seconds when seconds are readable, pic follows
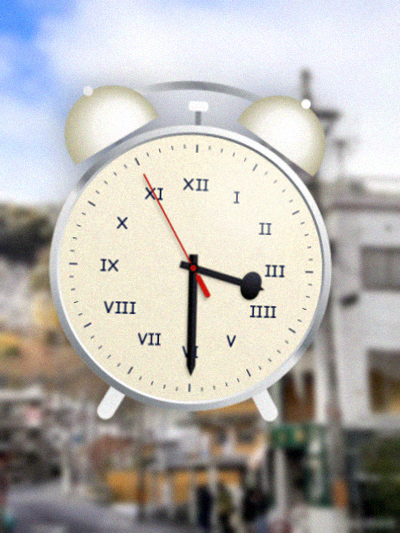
3,29,55
